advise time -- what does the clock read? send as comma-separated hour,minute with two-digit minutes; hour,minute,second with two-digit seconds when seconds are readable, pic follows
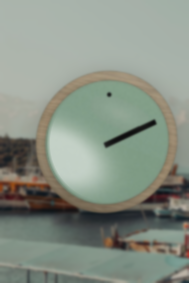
2,11
